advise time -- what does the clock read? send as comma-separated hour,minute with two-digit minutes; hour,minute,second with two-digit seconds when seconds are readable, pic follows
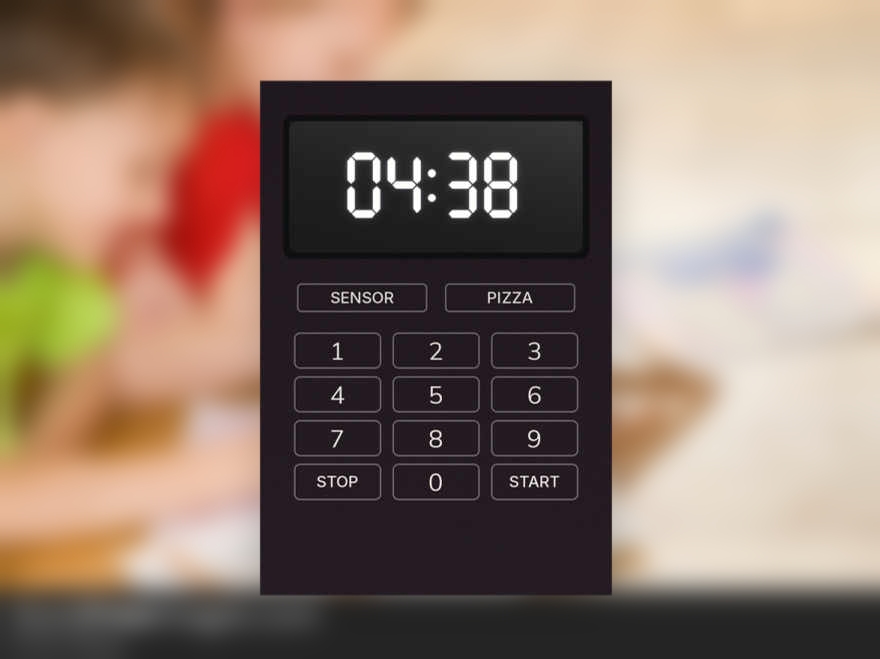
4,38
